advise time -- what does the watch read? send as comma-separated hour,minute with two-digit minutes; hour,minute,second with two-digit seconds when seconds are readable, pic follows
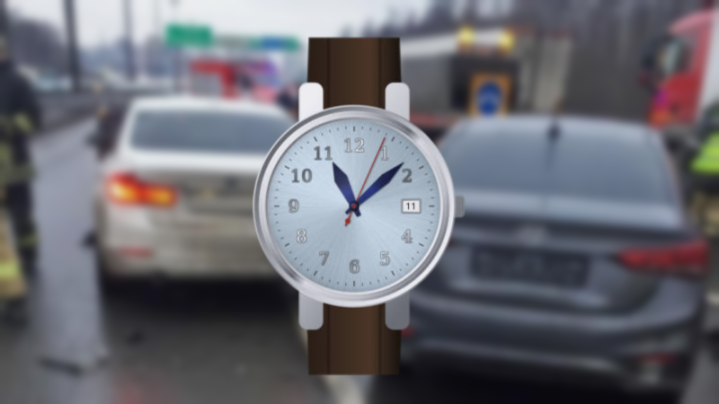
11,08,04
